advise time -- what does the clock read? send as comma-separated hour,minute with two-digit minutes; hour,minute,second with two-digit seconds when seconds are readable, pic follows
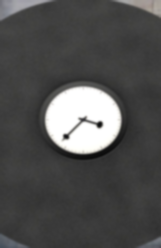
3,37
